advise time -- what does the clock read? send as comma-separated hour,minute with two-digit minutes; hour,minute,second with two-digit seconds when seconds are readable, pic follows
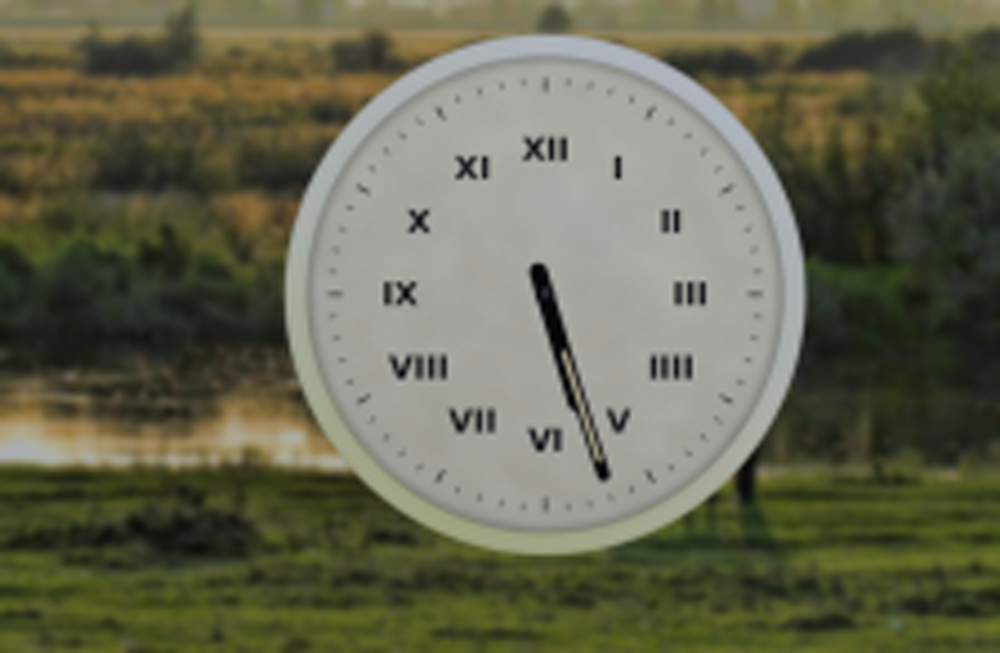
5,27
